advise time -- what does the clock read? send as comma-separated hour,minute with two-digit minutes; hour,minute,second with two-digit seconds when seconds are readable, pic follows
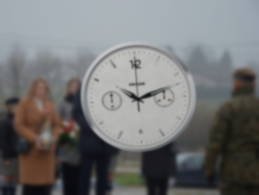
10,12
